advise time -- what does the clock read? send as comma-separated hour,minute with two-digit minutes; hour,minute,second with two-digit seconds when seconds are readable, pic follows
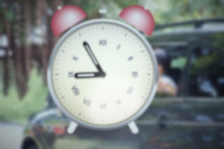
8,55
